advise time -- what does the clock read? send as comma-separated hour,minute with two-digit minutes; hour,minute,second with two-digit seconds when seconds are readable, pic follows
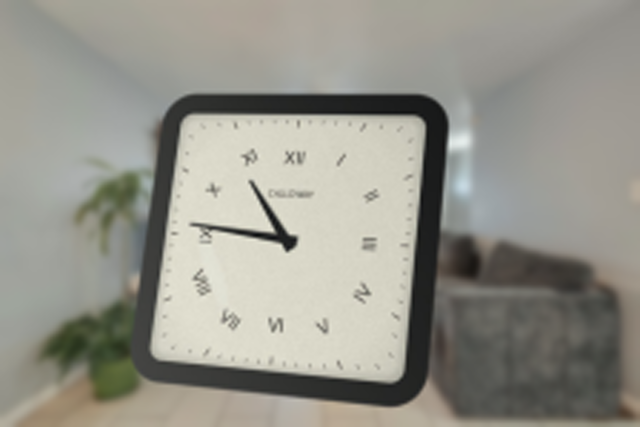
10,46
